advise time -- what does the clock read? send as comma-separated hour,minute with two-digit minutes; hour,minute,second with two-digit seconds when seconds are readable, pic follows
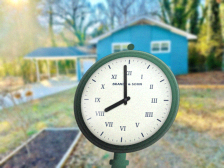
7,59
